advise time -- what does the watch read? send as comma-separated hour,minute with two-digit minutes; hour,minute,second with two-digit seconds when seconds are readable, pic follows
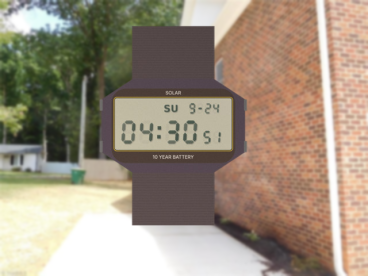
4,30,51
